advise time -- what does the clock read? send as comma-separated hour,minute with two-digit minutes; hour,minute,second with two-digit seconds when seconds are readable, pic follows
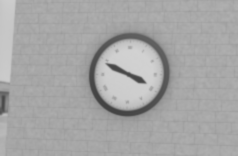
3,49
